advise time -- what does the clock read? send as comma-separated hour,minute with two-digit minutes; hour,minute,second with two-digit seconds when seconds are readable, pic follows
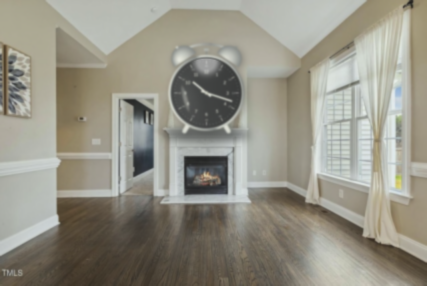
10,18
